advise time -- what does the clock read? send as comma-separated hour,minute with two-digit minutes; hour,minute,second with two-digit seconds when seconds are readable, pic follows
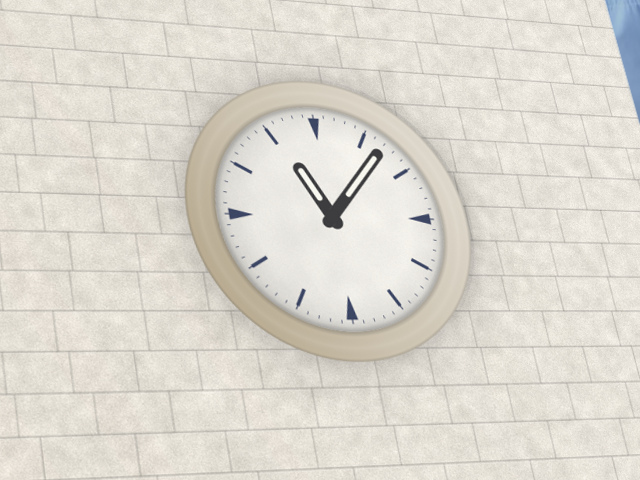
11,07
